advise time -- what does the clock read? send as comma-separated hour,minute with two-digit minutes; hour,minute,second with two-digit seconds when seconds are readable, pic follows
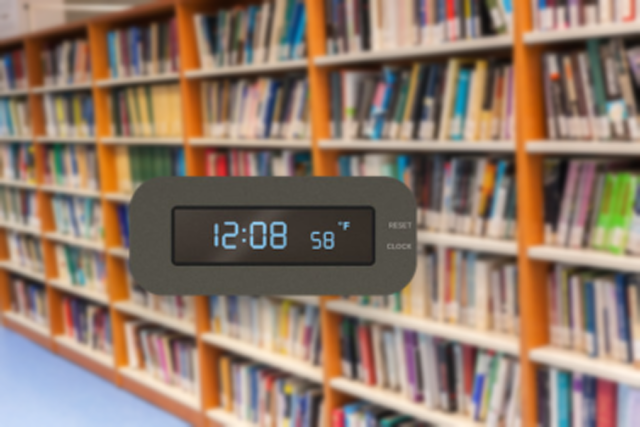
12,08
